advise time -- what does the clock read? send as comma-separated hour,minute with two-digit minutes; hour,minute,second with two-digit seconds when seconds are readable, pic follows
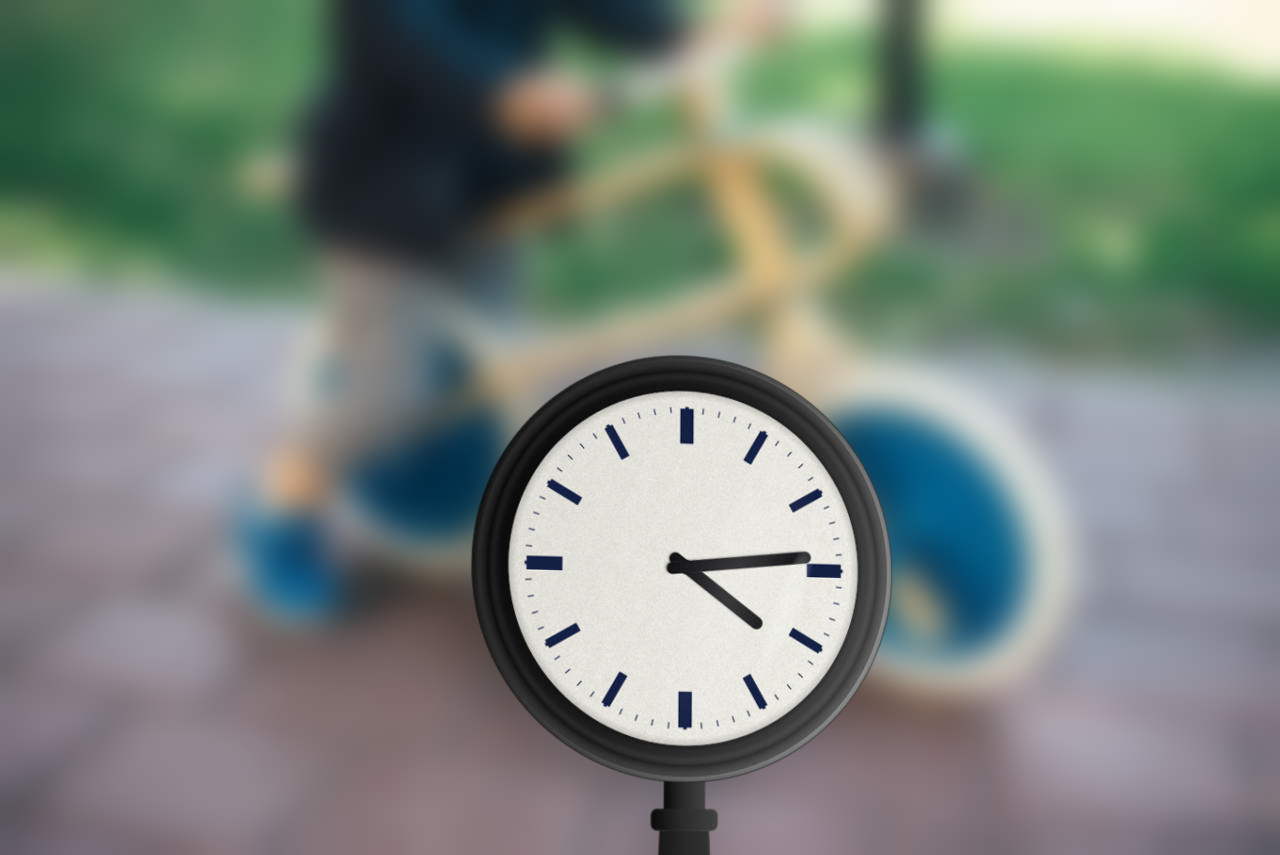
4,14
